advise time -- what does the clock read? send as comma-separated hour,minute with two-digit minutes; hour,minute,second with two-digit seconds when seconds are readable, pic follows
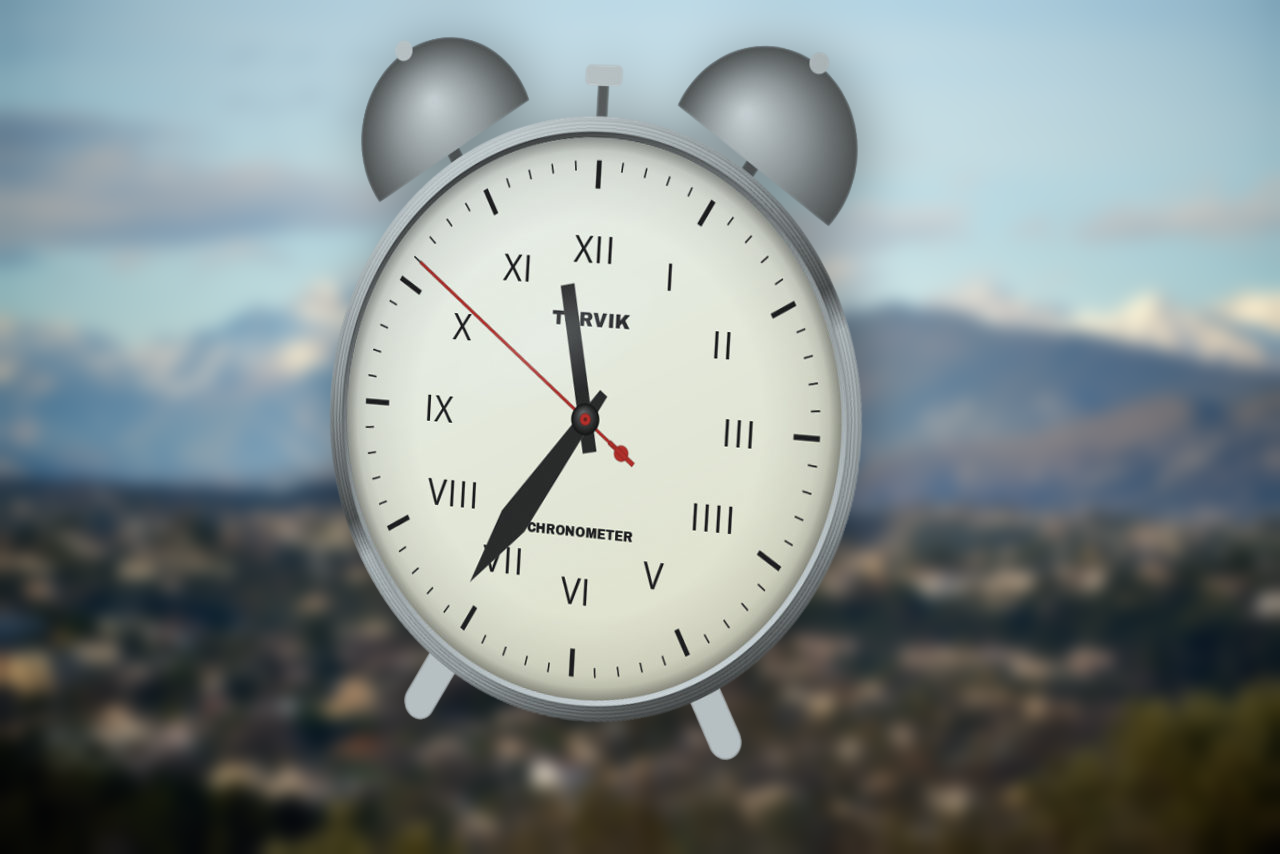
11,35,51
